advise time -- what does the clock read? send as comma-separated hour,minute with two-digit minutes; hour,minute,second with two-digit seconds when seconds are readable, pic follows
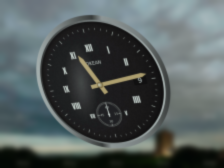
11,14
